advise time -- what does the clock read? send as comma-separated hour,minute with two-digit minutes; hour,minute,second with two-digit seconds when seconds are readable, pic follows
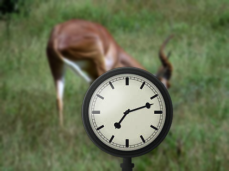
7,12
